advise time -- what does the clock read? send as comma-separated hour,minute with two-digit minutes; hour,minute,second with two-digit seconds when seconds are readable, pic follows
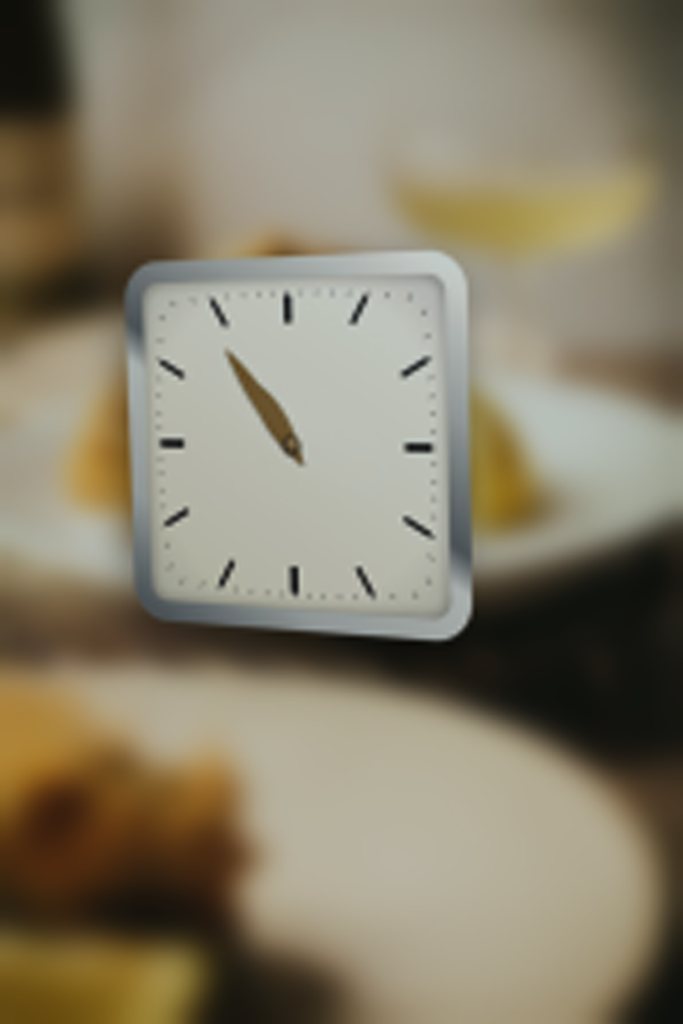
10,54
